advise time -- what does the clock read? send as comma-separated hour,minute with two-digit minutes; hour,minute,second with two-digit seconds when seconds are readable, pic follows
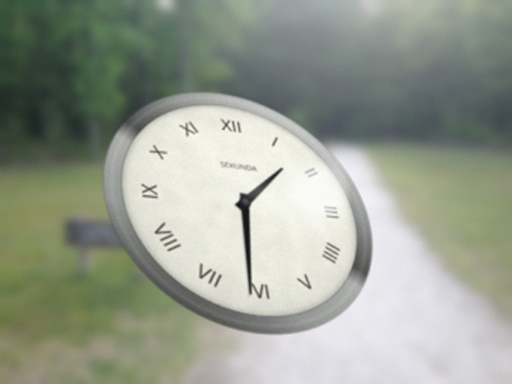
1,31
